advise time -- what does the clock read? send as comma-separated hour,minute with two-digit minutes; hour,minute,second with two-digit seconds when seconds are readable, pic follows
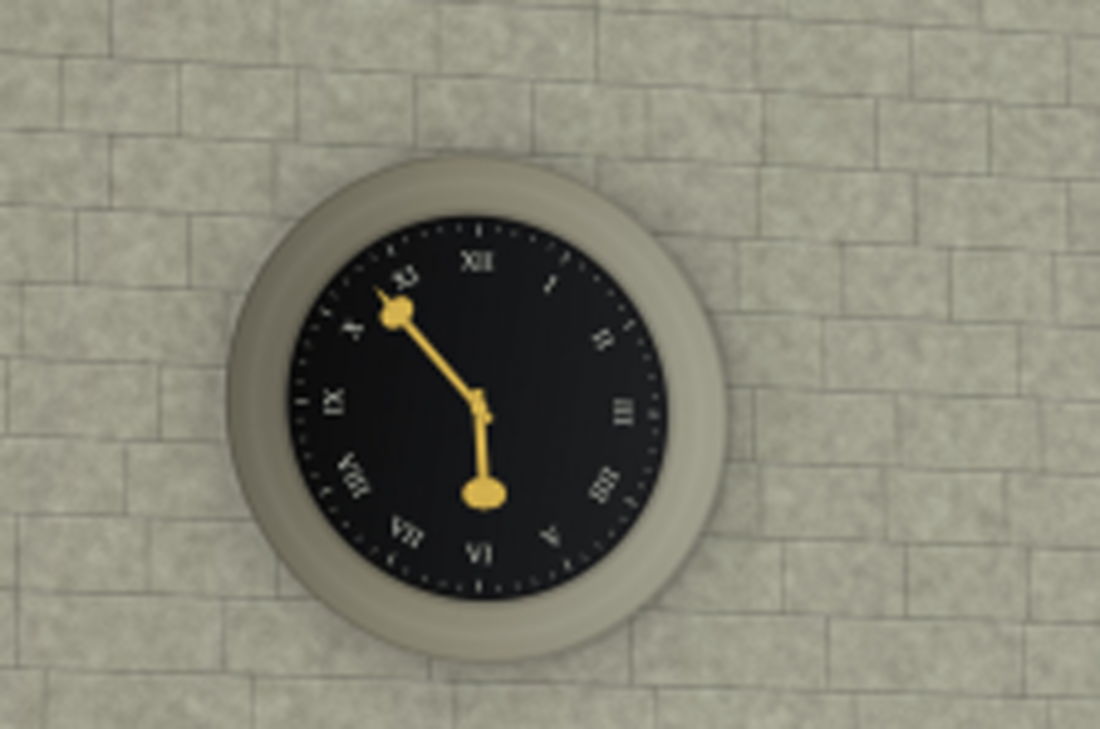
5,53
